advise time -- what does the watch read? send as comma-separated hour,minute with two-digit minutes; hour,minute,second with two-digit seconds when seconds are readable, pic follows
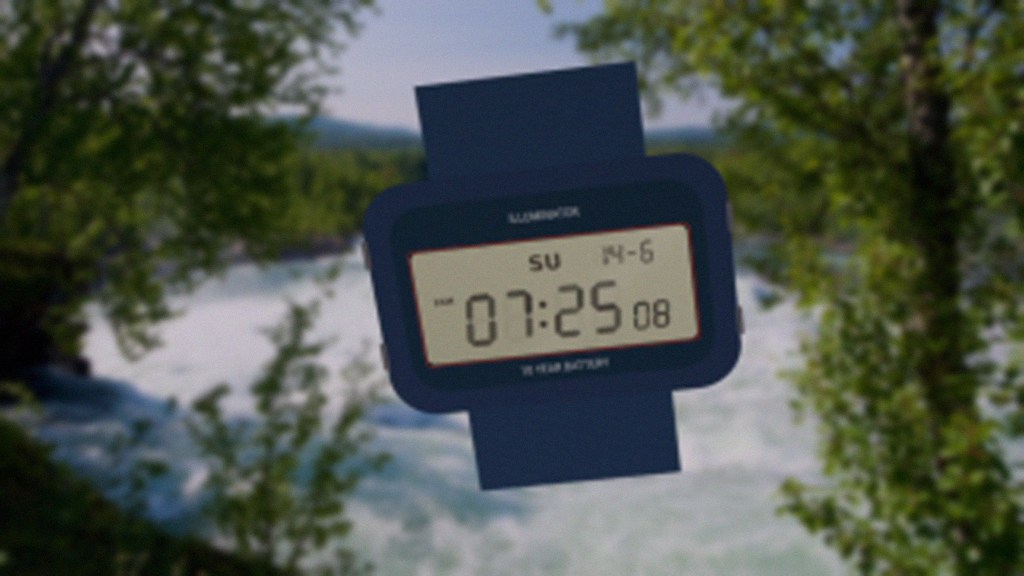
7,25,08
